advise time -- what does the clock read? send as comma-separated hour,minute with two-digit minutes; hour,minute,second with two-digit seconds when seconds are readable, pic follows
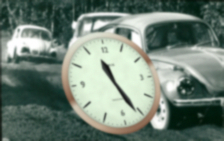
11,26
